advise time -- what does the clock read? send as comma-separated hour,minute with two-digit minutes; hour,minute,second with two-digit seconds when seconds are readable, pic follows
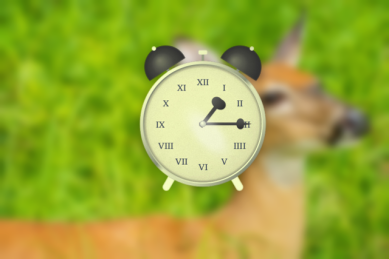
1,15
